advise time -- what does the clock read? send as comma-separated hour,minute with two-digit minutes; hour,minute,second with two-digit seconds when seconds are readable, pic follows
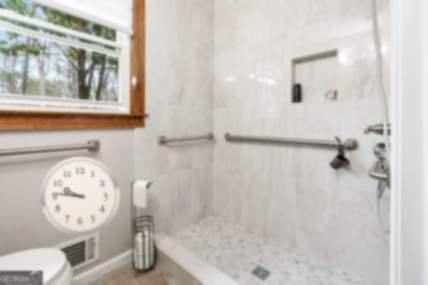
9,46
